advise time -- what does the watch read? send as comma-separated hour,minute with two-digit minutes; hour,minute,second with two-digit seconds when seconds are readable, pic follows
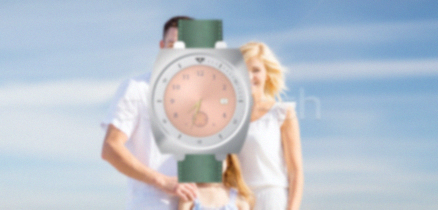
7,33
